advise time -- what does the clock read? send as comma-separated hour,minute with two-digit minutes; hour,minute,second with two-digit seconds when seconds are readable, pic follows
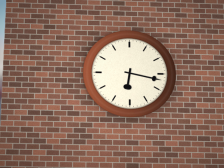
6,17
